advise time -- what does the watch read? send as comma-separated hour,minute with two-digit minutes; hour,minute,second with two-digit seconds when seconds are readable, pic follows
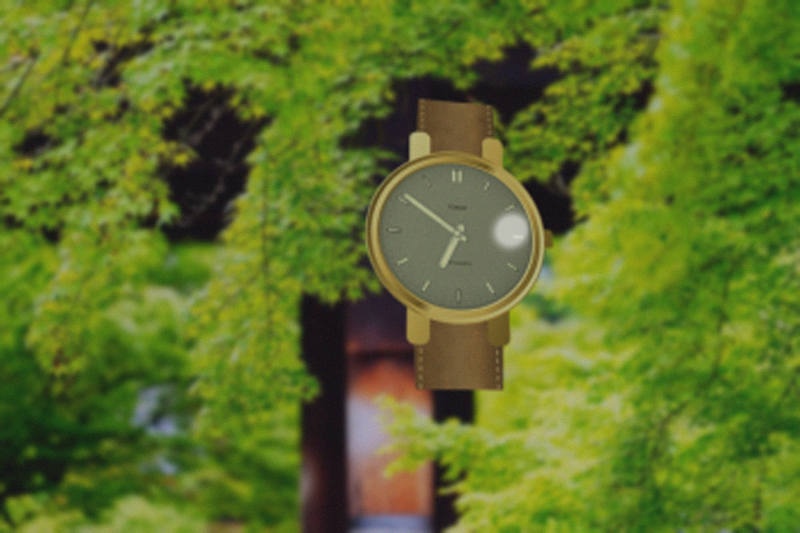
6,51
